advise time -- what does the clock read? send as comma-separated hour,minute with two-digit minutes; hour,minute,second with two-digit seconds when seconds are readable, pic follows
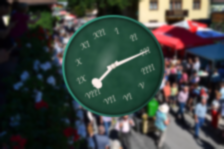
8,15
